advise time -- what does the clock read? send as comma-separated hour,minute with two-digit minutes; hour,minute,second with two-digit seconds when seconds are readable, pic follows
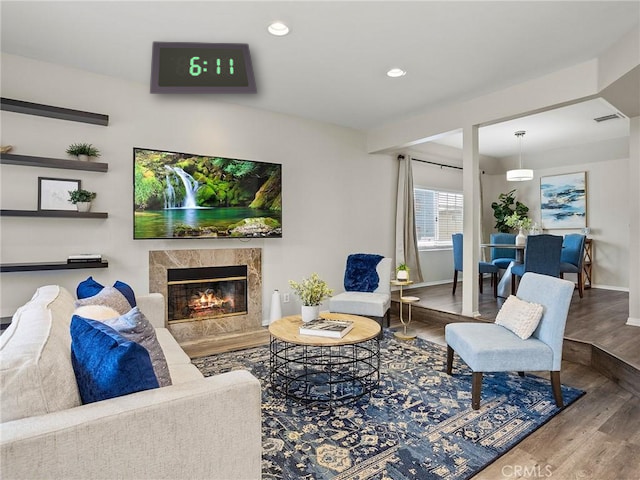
6,11
